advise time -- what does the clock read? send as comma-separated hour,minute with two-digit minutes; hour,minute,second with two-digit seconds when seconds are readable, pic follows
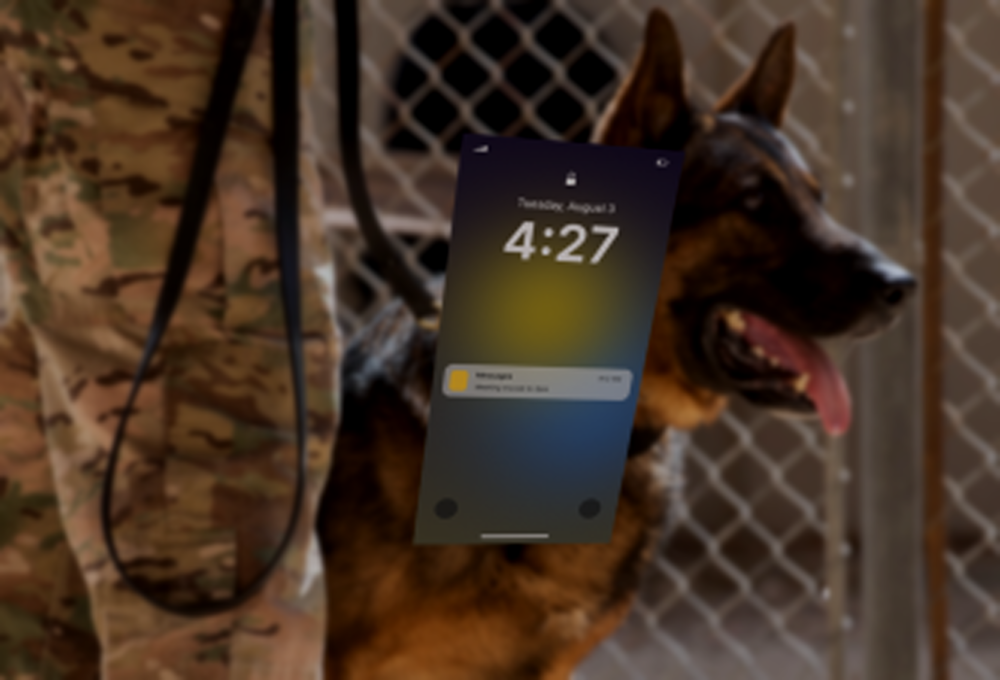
4,27
